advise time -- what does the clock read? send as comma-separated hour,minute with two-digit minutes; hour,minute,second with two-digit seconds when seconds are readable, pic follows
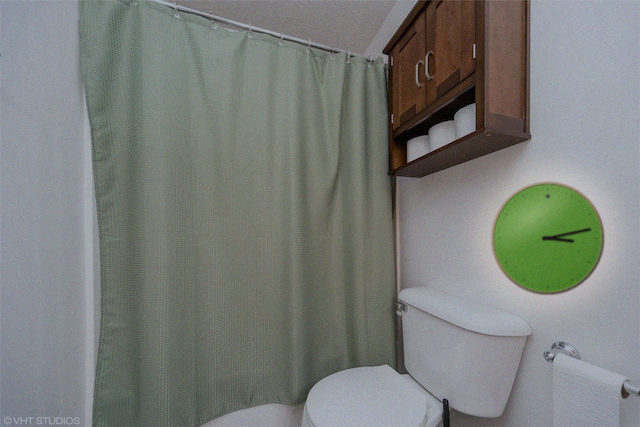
3,13
